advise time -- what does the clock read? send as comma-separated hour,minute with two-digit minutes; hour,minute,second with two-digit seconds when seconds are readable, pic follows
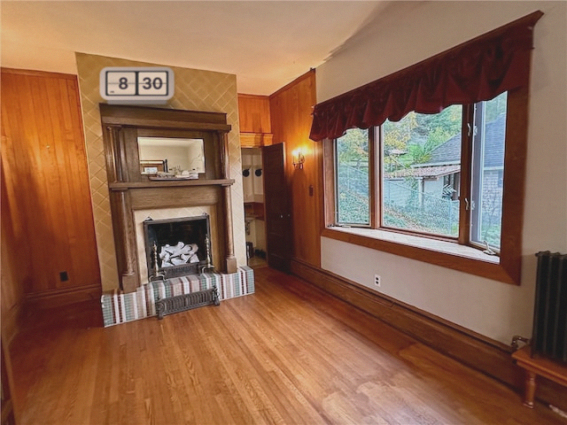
8,30
